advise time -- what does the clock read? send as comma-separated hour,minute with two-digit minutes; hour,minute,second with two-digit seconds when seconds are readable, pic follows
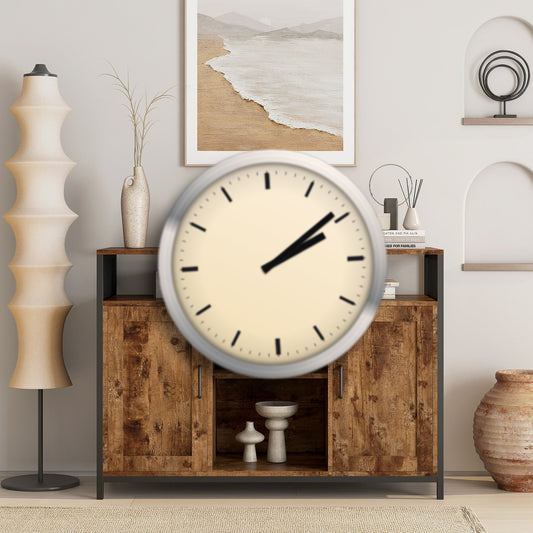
2,09
